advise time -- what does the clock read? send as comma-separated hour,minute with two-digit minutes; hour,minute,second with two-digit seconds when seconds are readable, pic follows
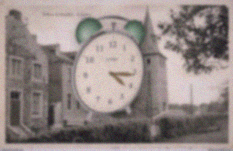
4,16
